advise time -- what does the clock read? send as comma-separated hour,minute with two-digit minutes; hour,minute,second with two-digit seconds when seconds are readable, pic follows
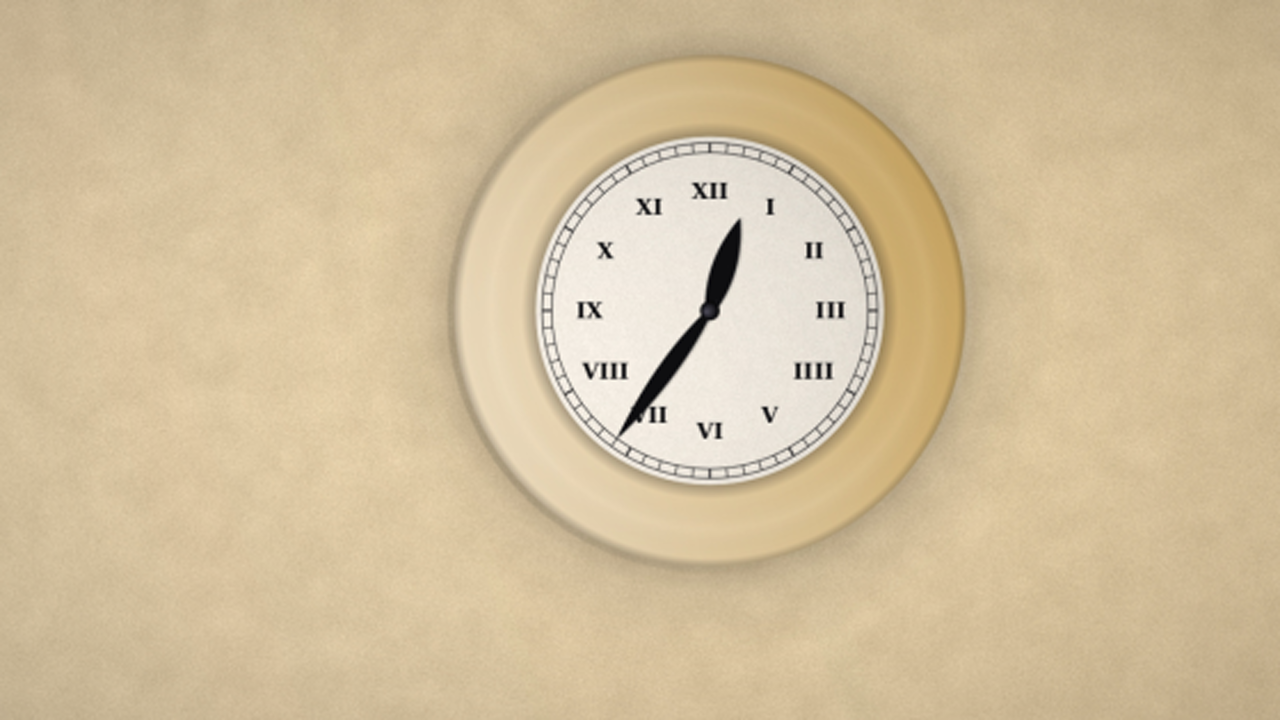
12,36
